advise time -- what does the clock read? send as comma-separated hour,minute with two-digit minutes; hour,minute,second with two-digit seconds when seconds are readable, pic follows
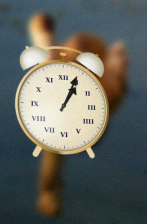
1,04
